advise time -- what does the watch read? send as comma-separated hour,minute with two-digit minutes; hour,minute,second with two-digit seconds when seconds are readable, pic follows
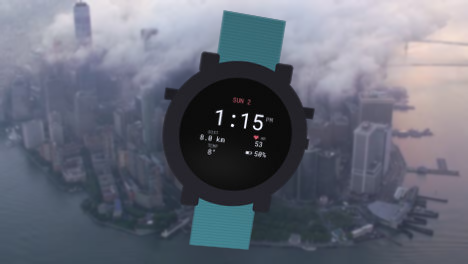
1,15
